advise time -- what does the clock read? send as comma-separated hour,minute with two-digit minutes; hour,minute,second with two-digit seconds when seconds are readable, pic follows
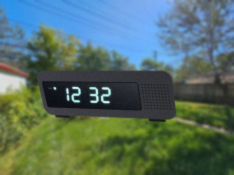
12,32
